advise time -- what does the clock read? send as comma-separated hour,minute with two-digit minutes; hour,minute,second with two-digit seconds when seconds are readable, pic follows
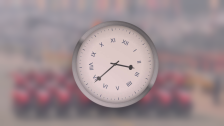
2,34
